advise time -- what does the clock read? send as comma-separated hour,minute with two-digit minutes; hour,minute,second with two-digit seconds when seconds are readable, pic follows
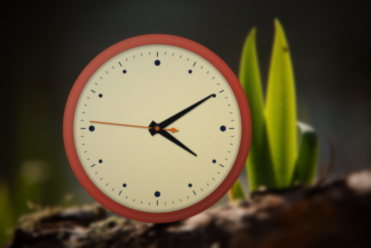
4,09,46
